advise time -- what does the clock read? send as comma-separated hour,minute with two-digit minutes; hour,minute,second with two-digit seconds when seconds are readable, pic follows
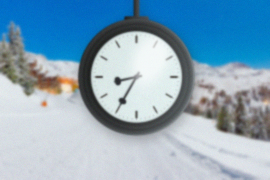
8,35
